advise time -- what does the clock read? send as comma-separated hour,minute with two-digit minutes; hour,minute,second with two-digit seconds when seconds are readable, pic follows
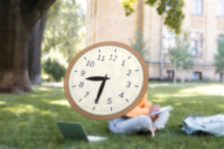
8,30
